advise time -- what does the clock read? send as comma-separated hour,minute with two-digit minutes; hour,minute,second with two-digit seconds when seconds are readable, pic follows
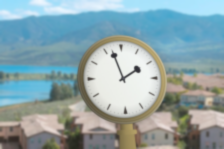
1,57
